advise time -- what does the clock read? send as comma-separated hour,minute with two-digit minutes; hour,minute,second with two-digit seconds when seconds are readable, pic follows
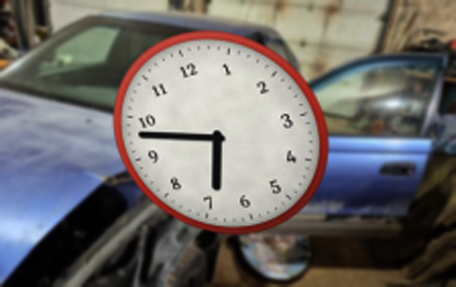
6,48
